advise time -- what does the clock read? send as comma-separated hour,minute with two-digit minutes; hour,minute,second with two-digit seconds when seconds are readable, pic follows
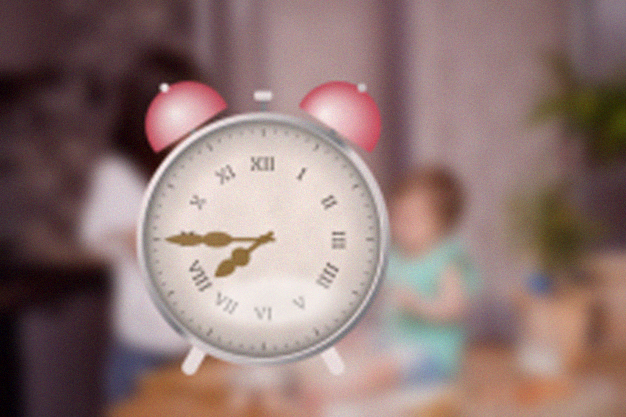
7,45
